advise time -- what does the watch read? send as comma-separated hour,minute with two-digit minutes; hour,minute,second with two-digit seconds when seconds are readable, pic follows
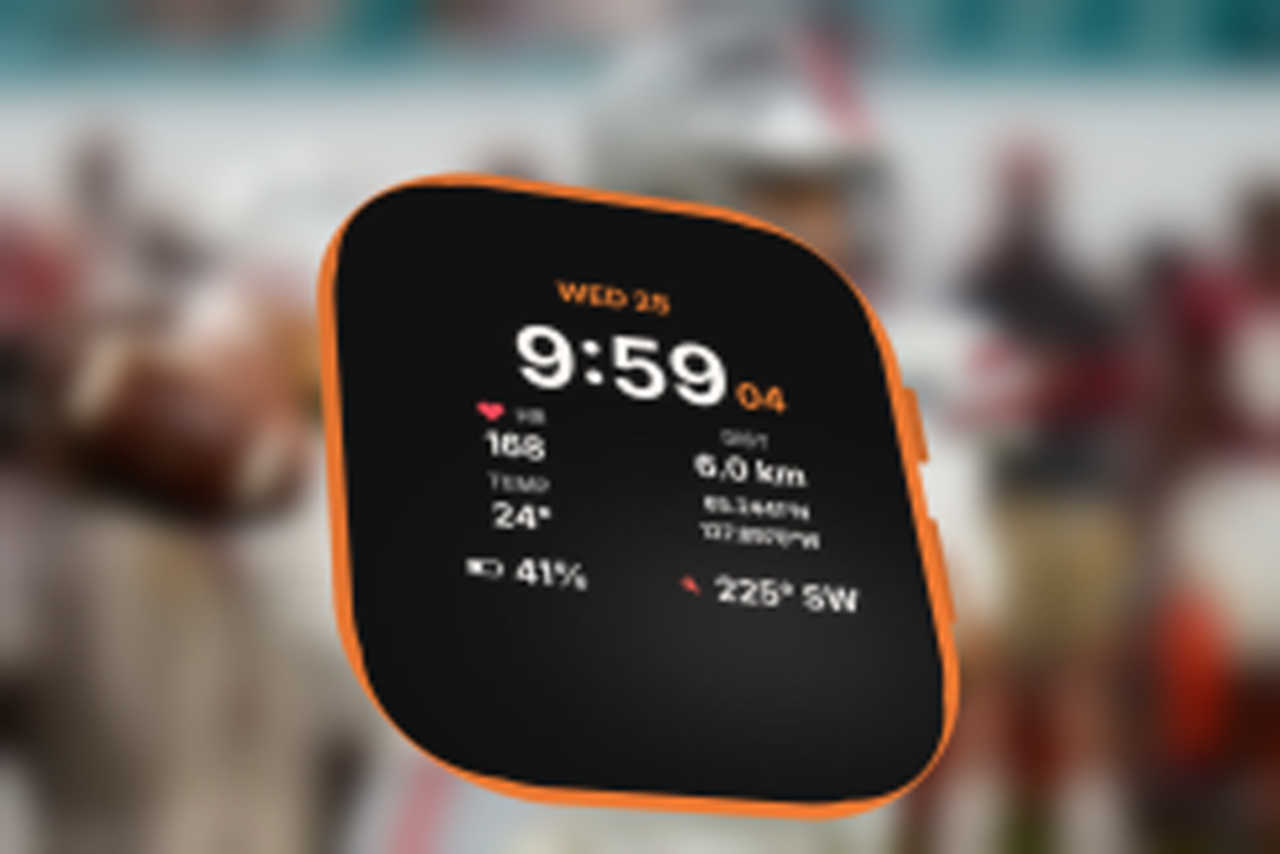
9,59
